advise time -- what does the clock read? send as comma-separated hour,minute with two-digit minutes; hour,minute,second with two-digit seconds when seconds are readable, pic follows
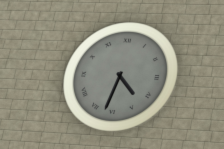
4,32
